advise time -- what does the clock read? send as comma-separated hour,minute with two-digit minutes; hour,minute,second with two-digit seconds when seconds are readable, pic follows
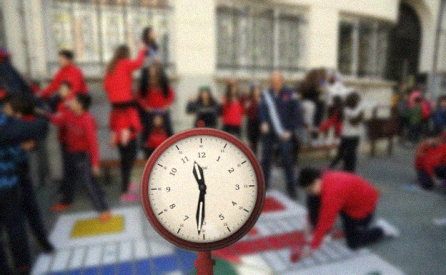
11,31
